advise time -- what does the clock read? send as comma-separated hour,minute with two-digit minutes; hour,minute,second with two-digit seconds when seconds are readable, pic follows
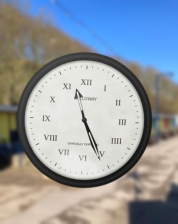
11,26
